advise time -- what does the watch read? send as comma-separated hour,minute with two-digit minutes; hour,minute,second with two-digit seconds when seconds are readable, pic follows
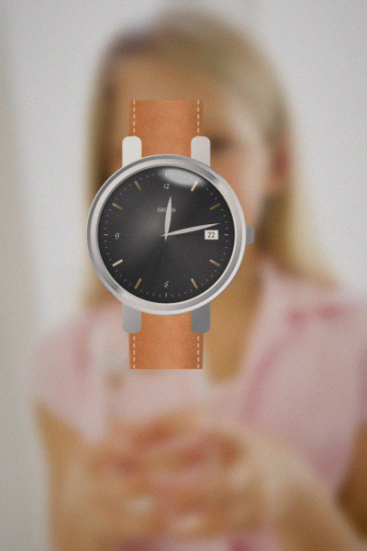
12,13
